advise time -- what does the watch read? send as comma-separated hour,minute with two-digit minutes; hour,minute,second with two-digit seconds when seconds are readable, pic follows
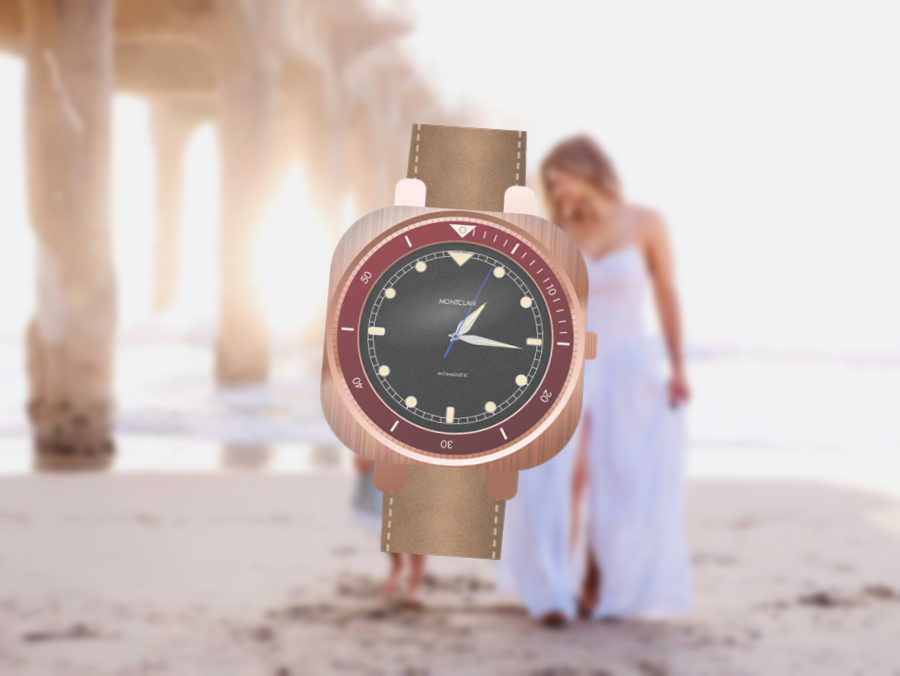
1,16,04
